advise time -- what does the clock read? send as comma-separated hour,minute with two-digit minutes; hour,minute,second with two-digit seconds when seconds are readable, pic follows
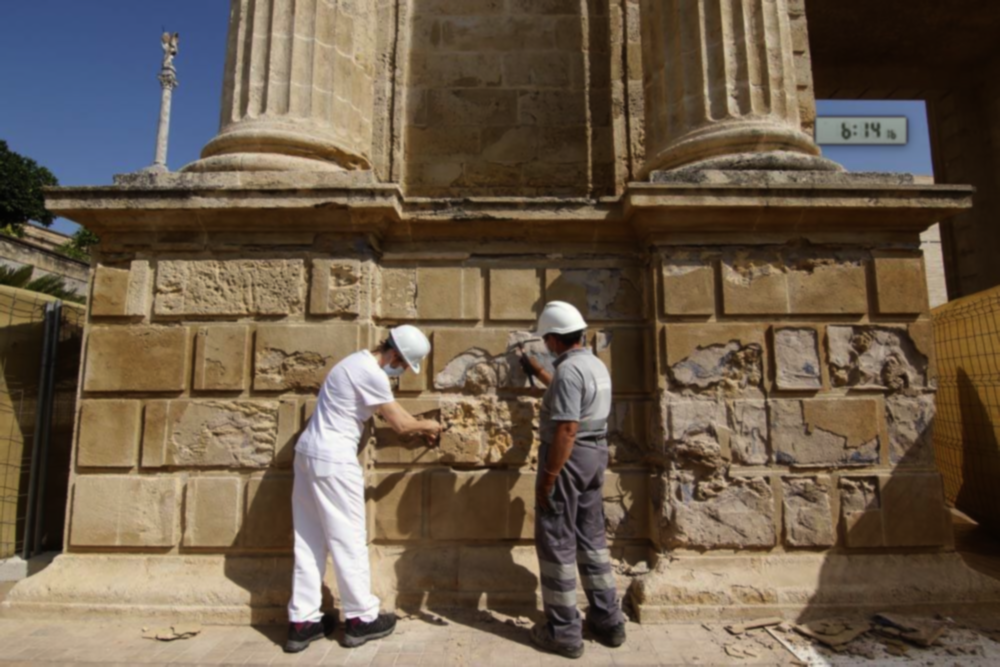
6,14
